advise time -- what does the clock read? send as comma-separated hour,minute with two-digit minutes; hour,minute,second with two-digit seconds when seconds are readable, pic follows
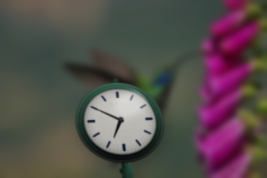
6,50
